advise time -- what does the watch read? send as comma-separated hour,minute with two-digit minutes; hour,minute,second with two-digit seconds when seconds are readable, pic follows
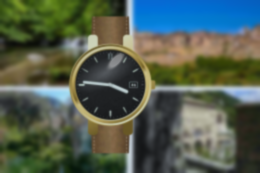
3,46
